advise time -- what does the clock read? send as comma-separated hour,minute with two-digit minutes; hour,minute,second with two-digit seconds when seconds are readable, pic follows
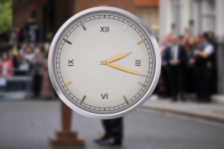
2,18
